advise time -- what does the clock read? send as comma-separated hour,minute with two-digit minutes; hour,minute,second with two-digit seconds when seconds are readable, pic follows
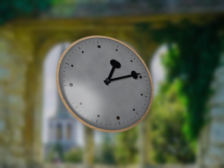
1,14
